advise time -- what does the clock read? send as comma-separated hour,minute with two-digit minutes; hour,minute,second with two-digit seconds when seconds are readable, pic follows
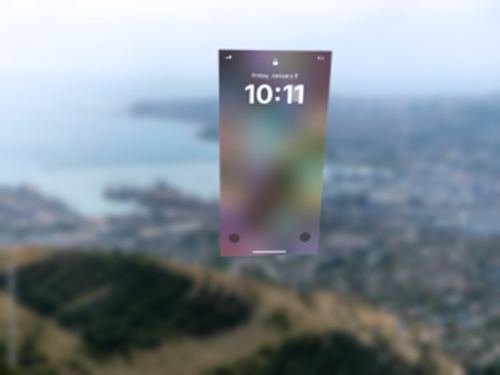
10,11
